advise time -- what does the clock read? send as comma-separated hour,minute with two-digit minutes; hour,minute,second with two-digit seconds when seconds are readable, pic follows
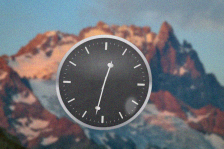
12,32
